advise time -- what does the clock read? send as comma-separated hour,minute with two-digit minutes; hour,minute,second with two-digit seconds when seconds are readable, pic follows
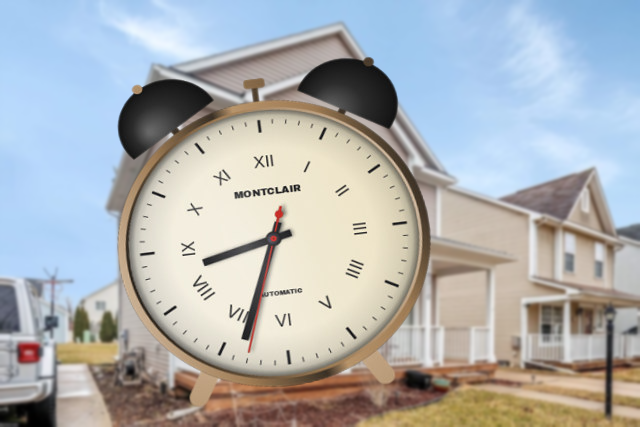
8,33,33
